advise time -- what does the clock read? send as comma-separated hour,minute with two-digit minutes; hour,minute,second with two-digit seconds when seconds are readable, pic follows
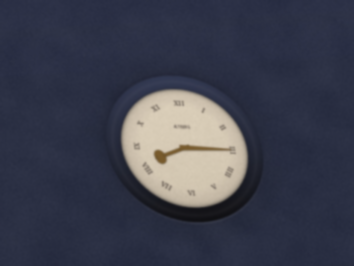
8,15
